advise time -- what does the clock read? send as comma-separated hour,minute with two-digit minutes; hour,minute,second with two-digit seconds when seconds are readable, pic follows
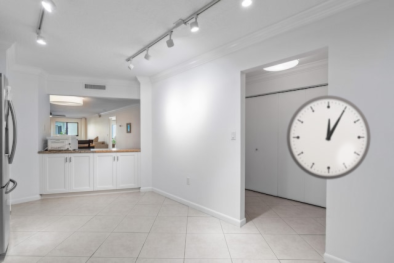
12,05
